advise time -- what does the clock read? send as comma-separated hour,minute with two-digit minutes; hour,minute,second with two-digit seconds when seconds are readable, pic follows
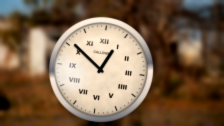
12,51
